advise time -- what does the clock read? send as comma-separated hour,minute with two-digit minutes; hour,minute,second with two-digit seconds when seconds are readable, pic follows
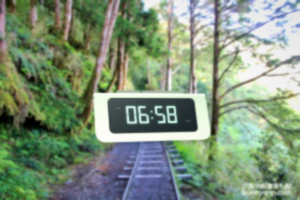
6,58
